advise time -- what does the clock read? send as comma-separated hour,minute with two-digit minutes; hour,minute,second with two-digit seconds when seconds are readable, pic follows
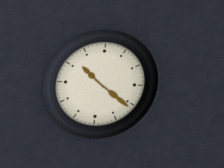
10,21
